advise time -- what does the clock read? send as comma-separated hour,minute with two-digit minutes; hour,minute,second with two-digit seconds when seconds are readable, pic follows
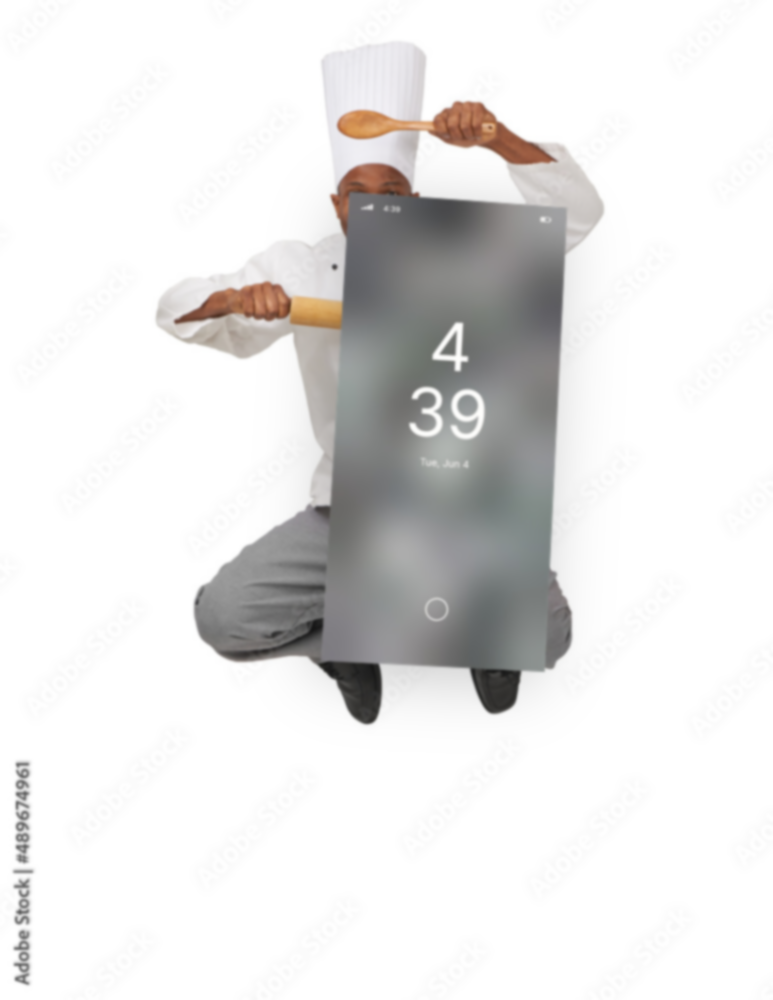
4,39
